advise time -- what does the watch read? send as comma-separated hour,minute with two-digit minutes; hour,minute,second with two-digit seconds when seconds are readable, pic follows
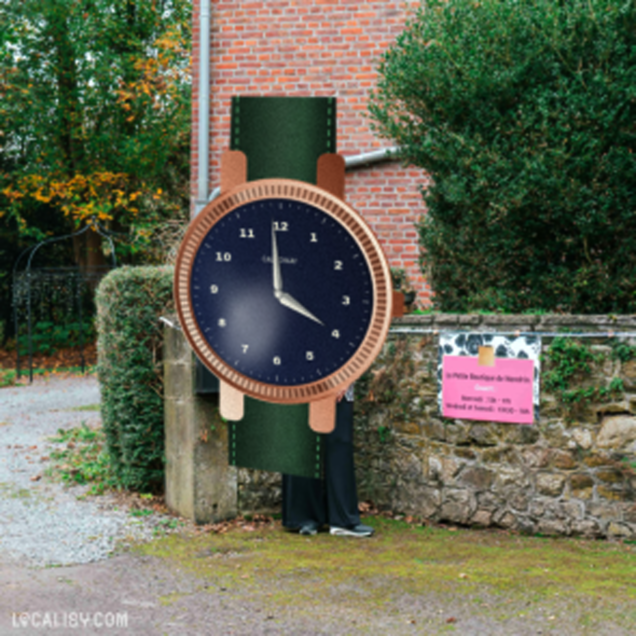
3,59
